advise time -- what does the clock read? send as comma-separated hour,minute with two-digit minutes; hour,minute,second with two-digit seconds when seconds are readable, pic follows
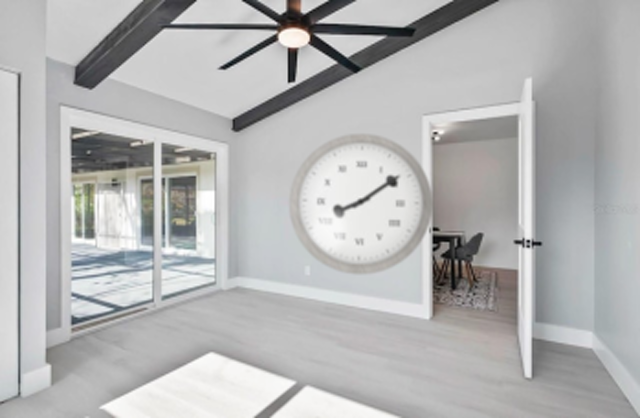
8,09
